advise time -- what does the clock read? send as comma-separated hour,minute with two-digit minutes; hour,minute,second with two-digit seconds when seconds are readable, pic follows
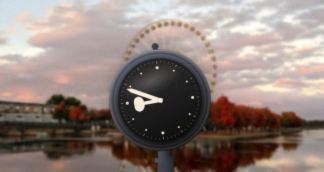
8,49
